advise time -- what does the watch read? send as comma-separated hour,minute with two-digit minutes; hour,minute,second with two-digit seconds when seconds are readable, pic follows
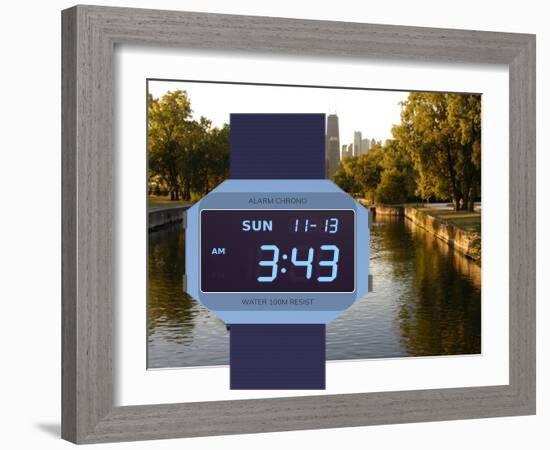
3,43
